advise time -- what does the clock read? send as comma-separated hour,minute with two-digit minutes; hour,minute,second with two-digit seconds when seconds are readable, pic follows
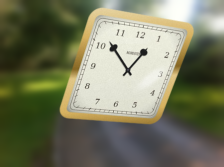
12,52
